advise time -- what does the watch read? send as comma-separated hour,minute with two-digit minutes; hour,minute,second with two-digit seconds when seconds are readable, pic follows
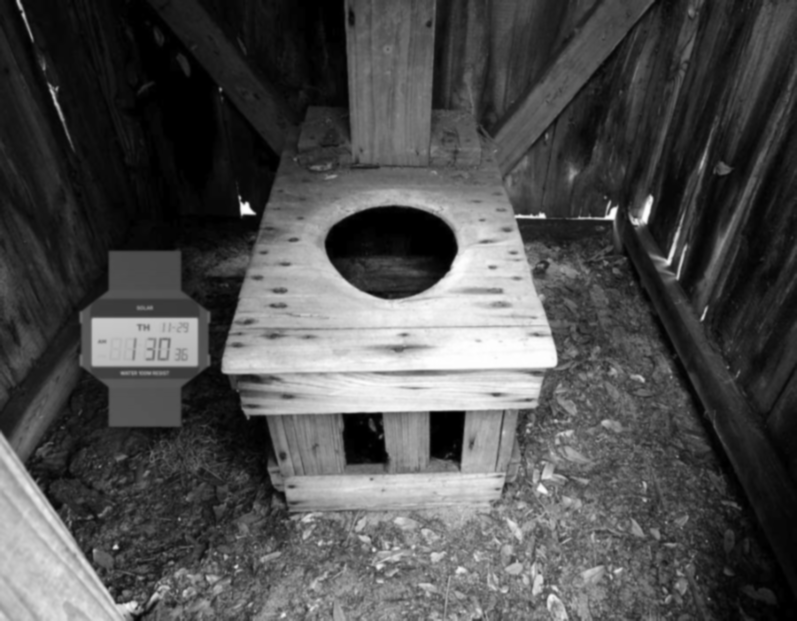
1,30,36
